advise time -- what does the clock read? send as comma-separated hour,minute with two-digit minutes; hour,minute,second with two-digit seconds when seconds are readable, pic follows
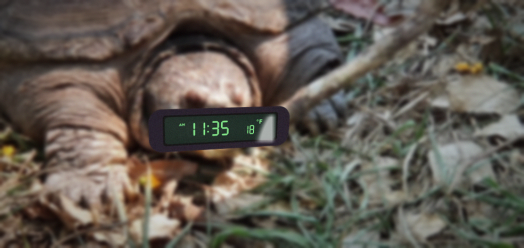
11,35
